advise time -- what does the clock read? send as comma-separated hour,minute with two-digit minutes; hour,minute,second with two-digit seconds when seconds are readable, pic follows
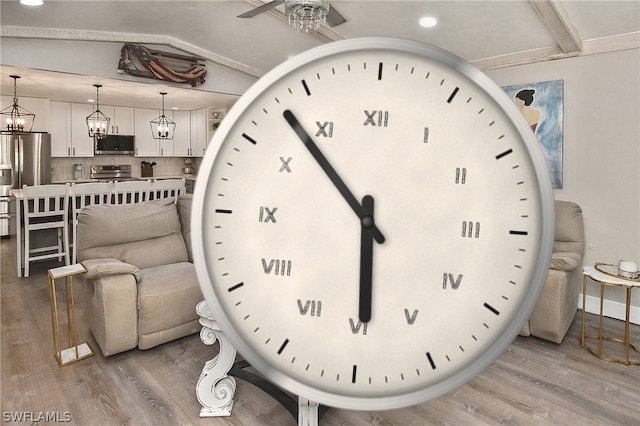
5,53
